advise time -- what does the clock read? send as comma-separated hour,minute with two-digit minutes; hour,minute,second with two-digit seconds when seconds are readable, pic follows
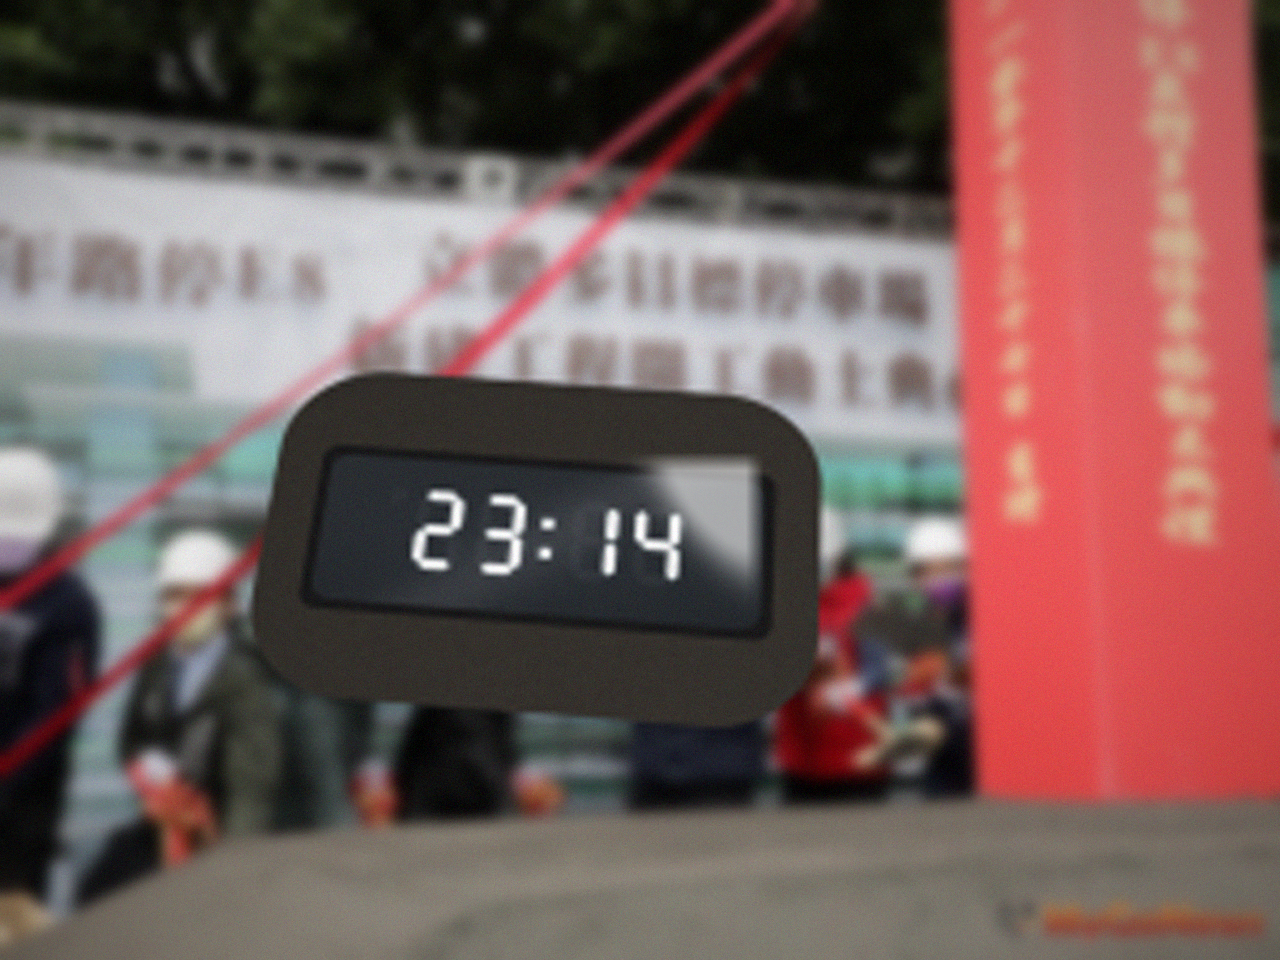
23,14
